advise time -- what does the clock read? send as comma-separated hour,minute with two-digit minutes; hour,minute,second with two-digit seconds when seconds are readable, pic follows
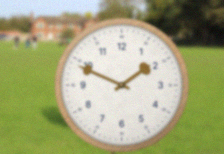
1,49
